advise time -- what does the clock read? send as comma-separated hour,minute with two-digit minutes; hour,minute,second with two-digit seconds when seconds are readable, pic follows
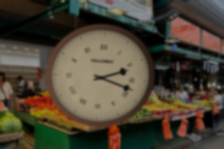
2,18
